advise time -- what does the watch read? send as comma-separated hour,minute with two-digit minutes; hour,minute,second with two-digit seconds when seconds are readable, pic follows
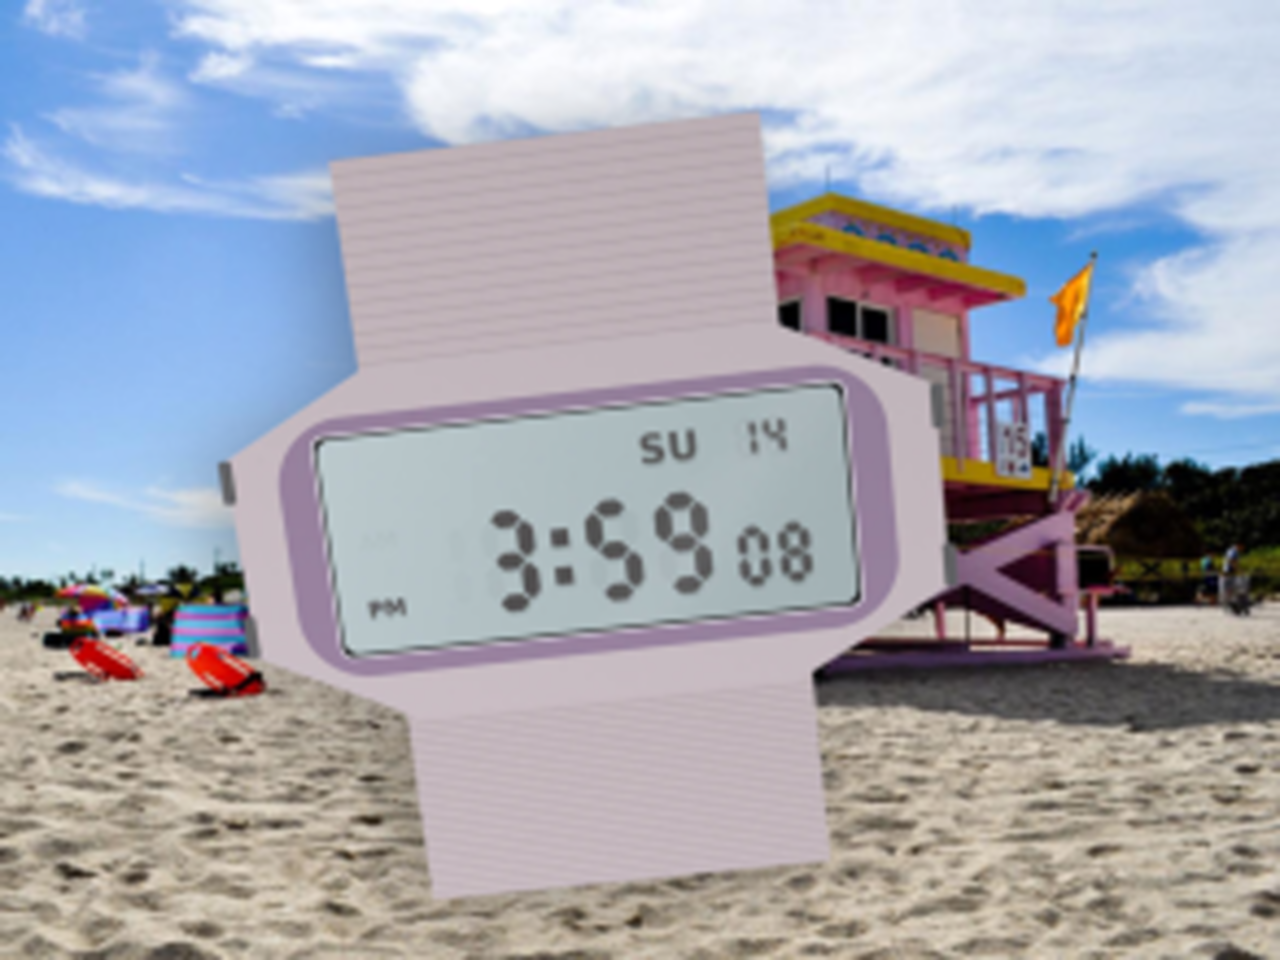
3,59,08
